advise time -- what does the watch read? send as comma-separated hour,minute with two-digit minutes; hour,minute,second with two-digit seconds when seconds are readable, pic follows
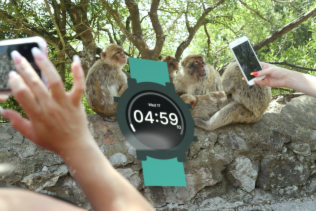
4,59
